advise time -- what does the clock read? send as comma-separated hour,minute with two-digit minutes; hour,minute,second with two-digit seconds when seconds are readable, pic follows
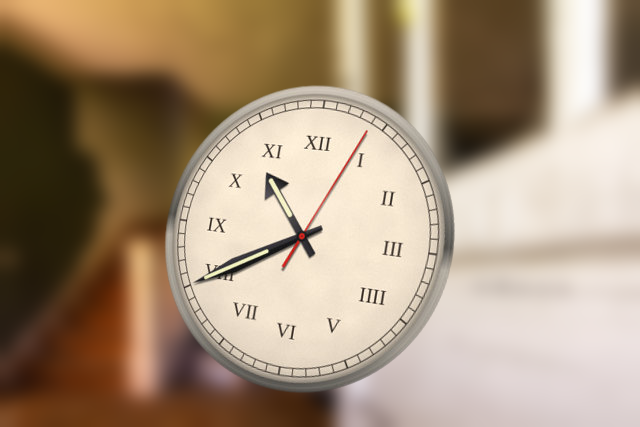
10,40,04
